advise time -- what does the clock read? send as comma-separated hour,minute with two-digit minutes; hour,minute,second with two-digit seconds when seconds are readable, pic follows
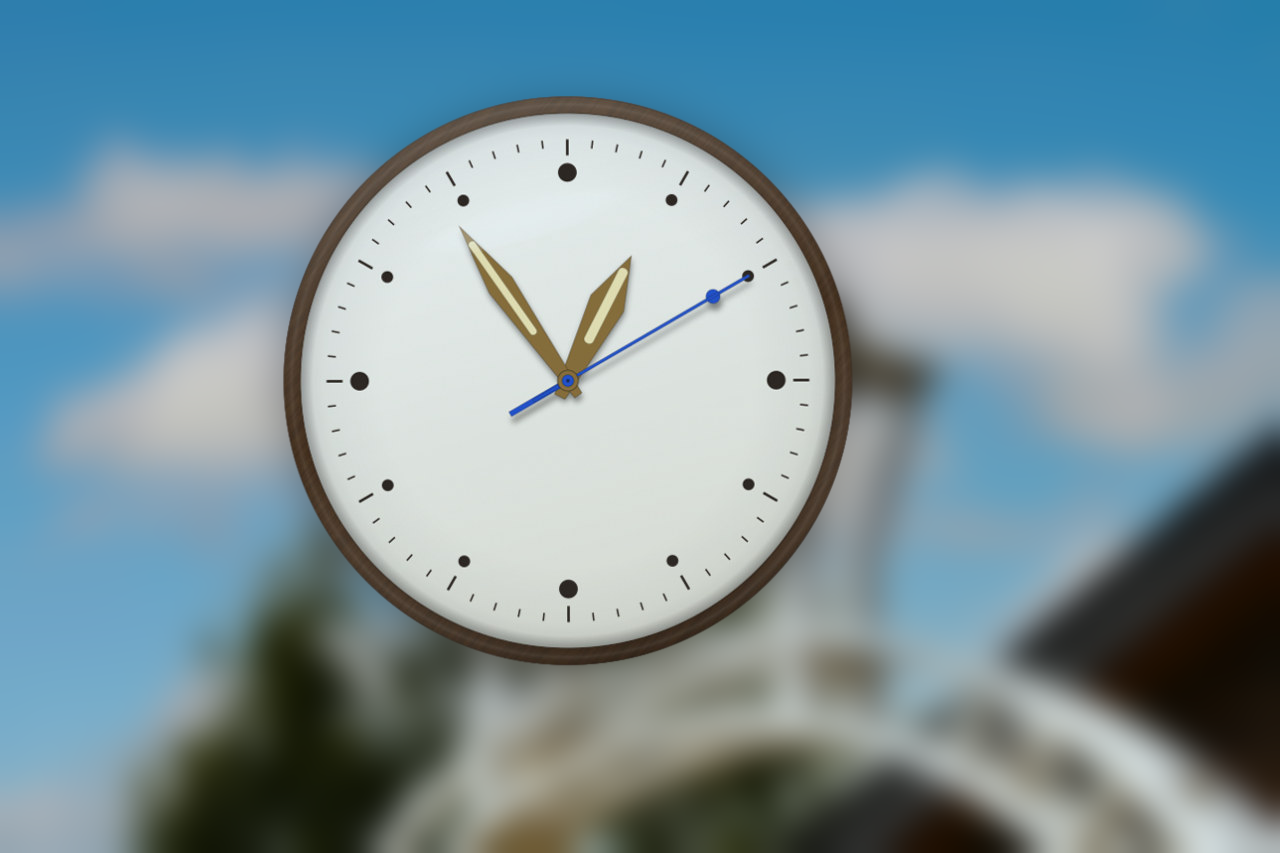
12,54,10
